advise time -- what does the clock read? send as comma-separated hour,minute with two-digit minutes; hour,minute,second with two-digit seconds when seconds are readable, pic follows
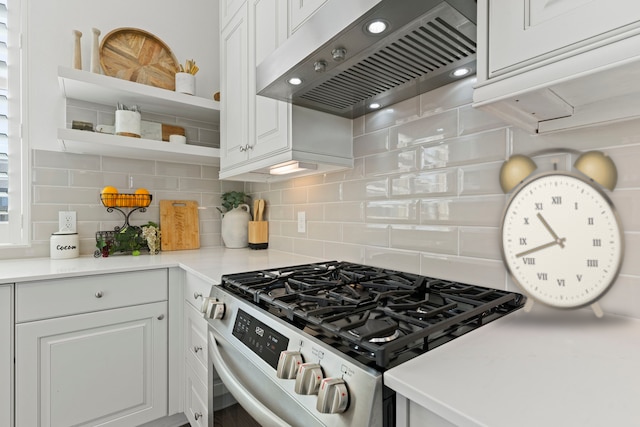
10,42
